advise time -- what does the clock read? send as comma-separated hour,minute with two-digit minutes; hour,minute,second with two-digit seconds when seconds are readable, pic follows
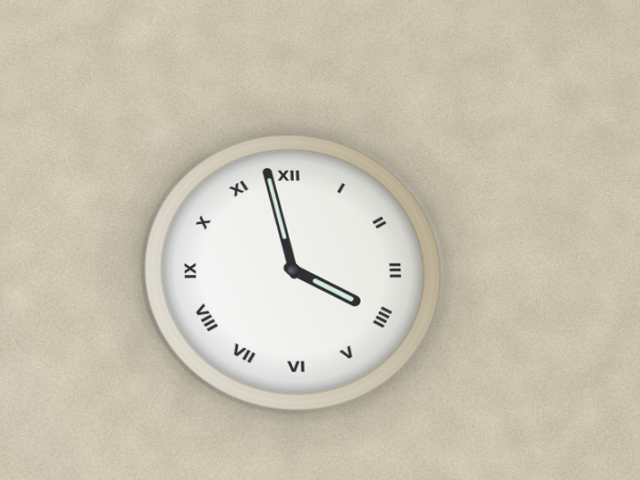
3,58
